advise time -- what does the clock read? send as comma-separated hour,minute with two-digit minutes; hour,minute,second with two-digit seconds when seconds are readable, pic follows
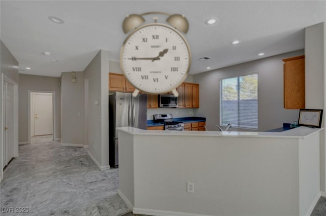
1,45
